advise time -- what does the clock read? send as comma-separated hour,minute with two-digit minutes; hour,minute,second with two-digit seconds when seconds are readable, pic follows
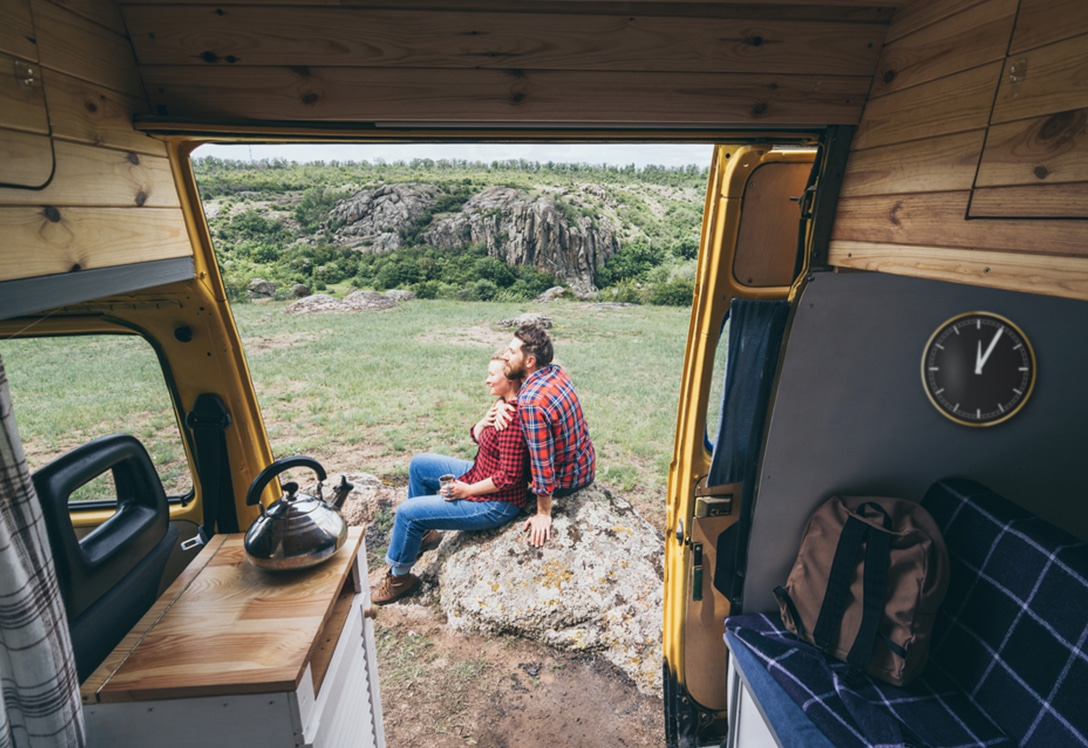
12,05
